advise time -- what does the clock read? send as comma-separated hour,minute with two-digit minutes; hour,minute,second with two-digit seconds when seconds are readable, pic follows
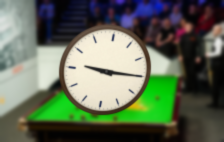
9,15
